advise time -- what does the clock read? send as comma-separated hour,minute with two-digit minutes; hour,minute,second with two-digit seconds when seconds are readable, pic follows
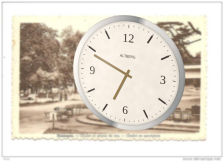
6,49
